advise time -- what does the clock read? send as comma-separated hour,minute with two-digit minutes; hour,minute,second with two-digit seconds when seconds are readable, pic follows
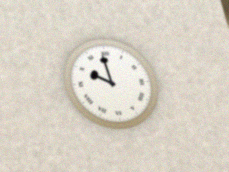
9,59
